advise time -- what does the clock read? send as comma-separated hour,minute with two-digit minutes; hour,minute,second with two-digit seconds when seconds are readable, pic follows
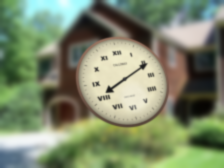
8,11
